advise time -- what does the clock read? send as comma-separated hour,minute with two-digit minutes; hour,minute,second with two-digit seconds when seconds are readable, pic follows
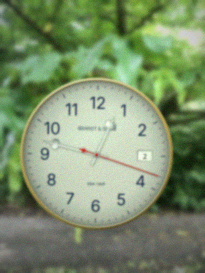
12,47,18
